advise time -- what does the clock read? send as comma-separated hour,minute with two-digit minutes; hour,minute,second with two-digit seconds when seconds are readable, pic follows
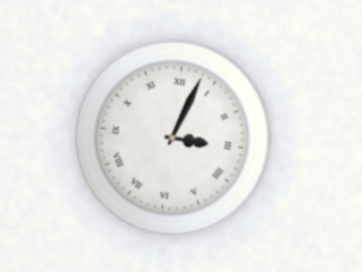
3,03
